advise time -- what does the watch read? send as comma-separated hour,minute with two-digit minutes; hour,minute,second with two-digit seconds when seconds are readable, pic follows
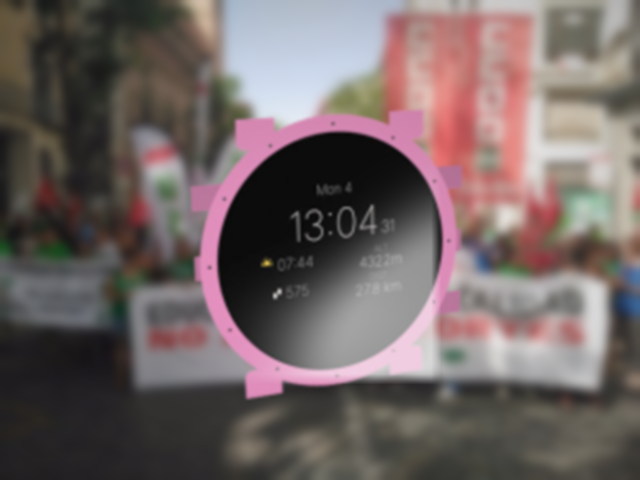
13,04
